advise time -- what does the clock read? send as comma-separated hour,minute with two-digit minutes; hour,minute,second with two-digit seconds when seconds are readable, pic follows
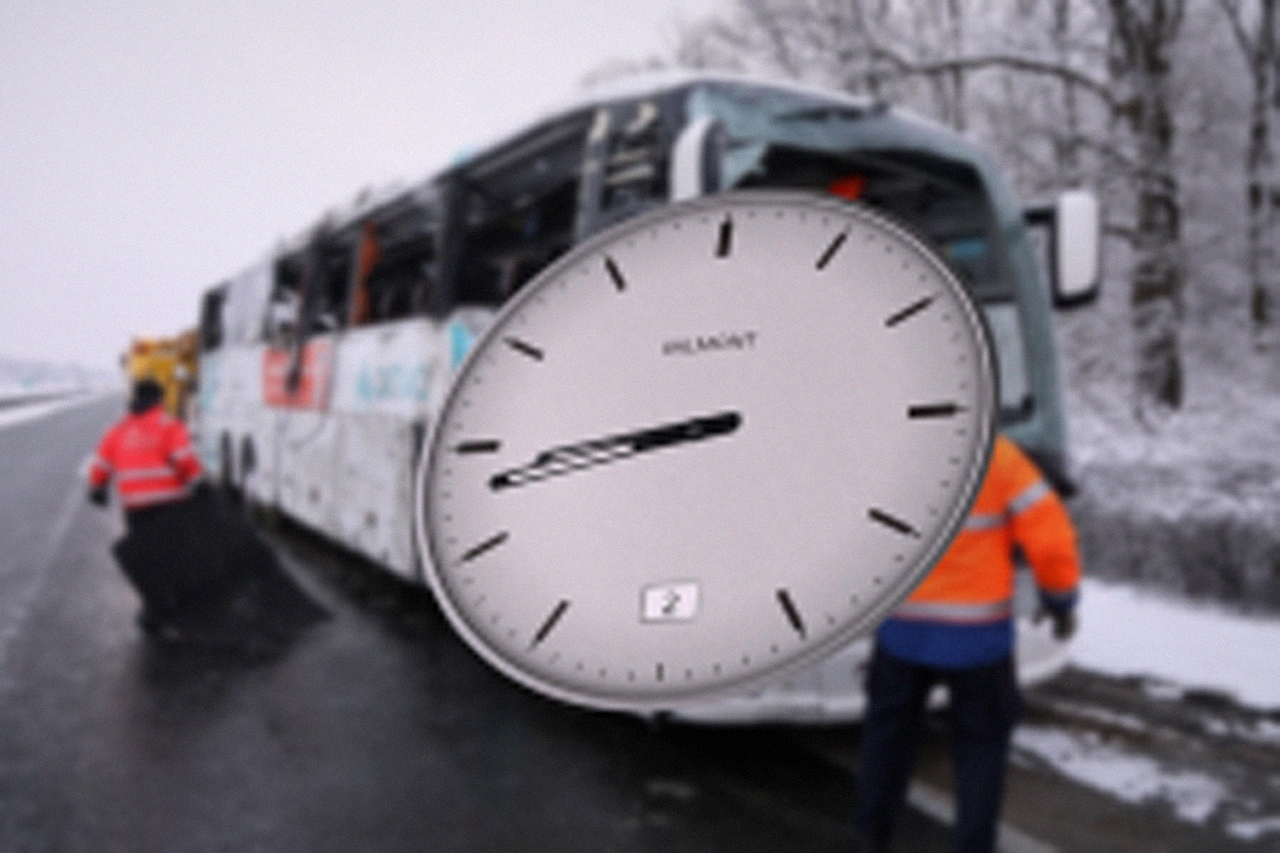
8,43
